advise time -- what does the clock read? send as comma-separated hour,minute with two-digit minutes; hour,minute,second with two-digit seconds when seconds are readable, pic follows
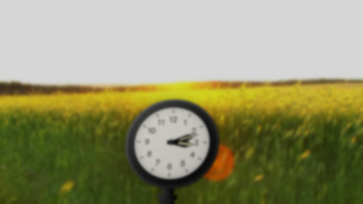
3,12
